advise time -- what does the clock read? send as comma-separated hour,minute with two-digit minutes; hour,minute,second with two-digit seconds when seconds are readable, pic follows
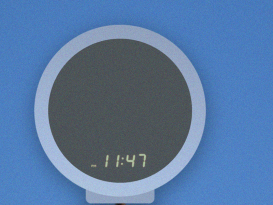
11,47
